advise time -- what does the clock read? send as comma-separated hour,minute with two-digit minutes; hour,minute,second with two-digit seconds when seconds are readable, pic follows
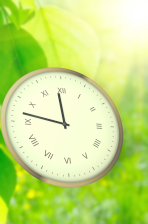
11,47
